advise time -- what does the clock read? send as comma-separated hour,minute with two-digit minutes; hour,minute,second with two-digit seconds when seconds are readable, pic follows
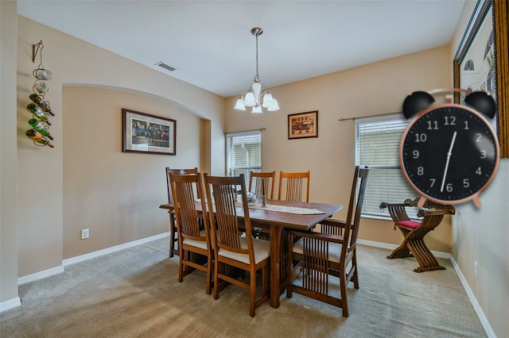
12,32
